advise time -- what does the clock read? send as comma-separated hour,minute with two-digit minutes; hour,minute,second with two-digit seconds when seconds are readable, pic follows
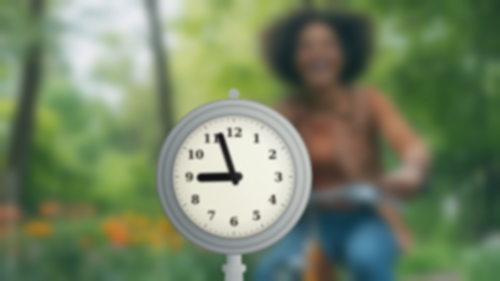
8,57
